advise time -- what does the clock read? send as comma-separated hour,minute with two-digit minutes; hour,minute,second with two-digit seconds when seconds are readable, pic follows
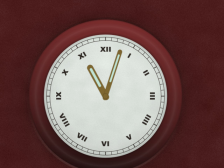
11,03
